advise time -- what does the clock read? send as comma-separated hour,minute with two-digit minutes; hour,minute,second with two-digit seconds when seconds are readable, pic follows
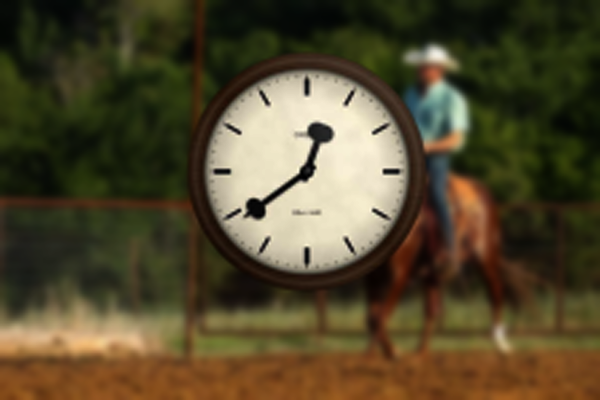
12,39
